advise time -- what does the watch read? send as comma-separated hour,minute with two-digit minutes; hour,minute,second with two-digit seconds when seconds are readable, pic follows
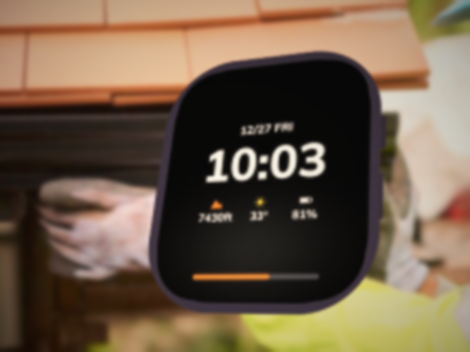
10,03
